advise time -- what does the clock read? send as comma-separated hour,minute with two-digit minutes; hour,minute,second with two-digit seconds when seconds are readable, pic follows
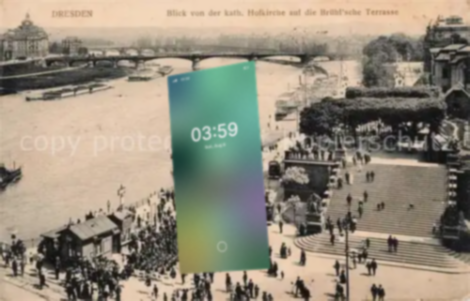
3,59
